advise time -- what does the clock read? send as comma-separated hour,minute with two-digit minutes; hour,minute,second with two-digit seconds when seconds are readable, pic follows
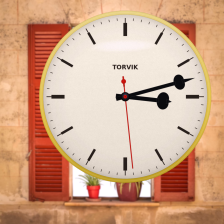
3,12,29
